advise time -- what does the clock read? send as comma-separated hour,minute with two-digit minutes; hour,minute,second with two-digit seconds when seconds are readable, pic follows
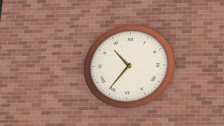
10,36
